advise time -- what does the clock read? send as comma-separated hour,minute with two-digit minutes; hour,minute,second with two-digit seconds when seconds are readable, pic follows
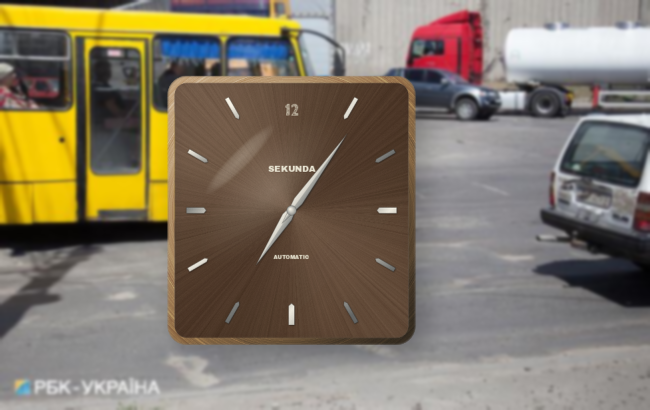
7,06
